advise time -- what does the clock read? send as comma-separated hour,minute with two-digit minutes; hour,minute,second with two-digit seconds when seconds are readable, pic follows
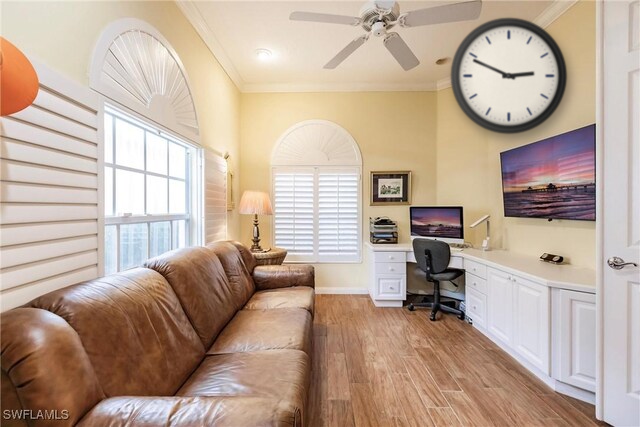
2,49
